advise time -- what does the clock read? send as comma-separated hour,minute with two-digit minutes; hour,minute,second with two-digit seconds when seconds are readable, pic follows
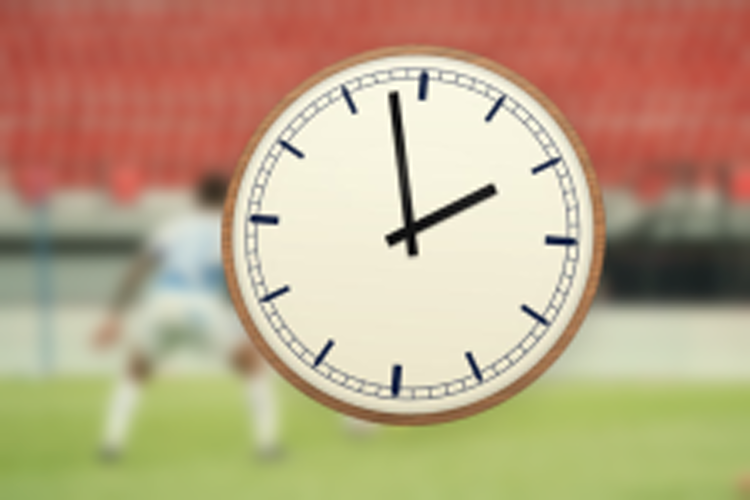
1,58
